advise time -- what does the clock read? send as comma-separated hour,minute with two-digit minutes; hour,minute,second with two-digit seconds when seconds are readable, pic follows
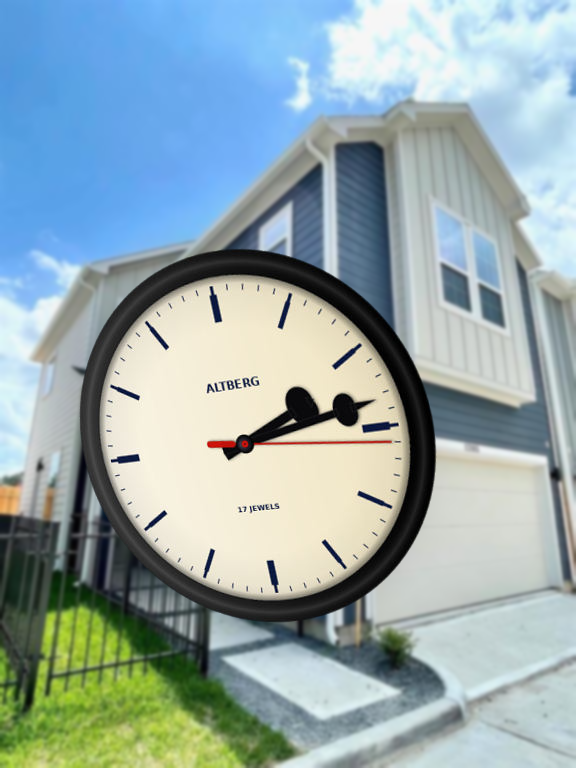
2,13,16
